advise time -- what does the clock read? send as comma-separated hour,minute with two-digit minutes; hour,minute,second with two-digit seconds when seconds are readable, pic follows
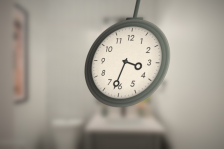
3,32
